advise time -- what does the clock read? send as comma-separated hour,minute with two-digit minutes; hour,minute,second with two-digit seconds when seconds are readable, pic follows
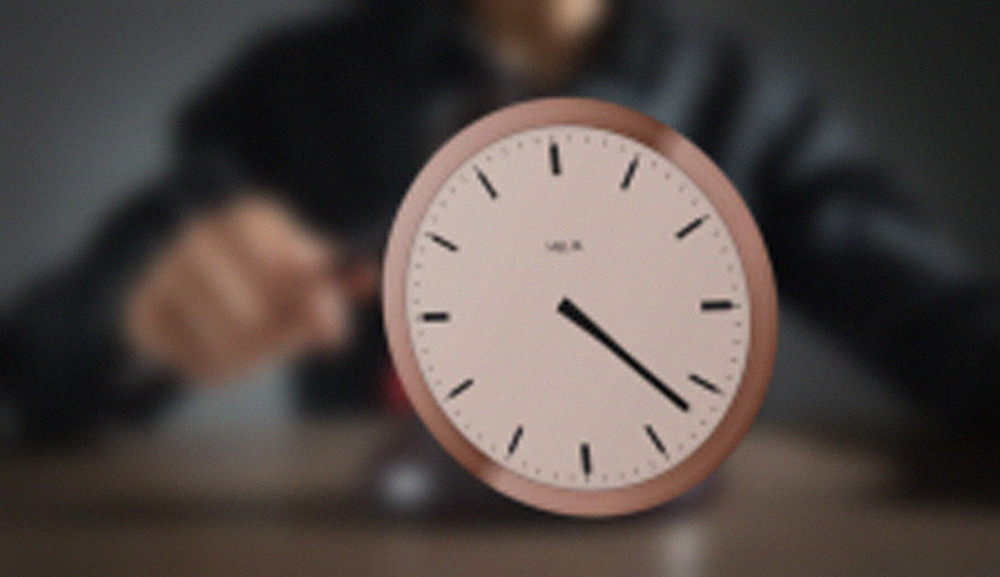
4,22
